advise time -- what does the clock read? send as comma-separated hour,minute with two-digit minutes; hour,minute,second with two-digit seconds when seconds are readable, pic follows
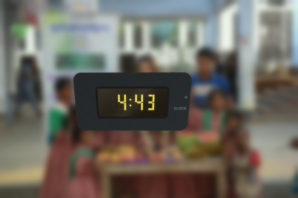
4,43
